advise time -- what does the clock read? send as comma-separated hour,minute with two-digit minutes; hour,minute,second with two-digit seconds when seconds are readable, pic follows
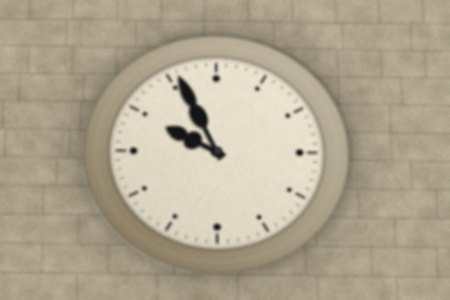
9,56
